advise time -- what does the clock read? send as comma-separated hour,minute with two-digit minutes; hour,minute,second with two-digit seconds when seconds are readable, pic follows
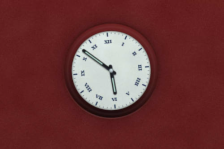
5,52
